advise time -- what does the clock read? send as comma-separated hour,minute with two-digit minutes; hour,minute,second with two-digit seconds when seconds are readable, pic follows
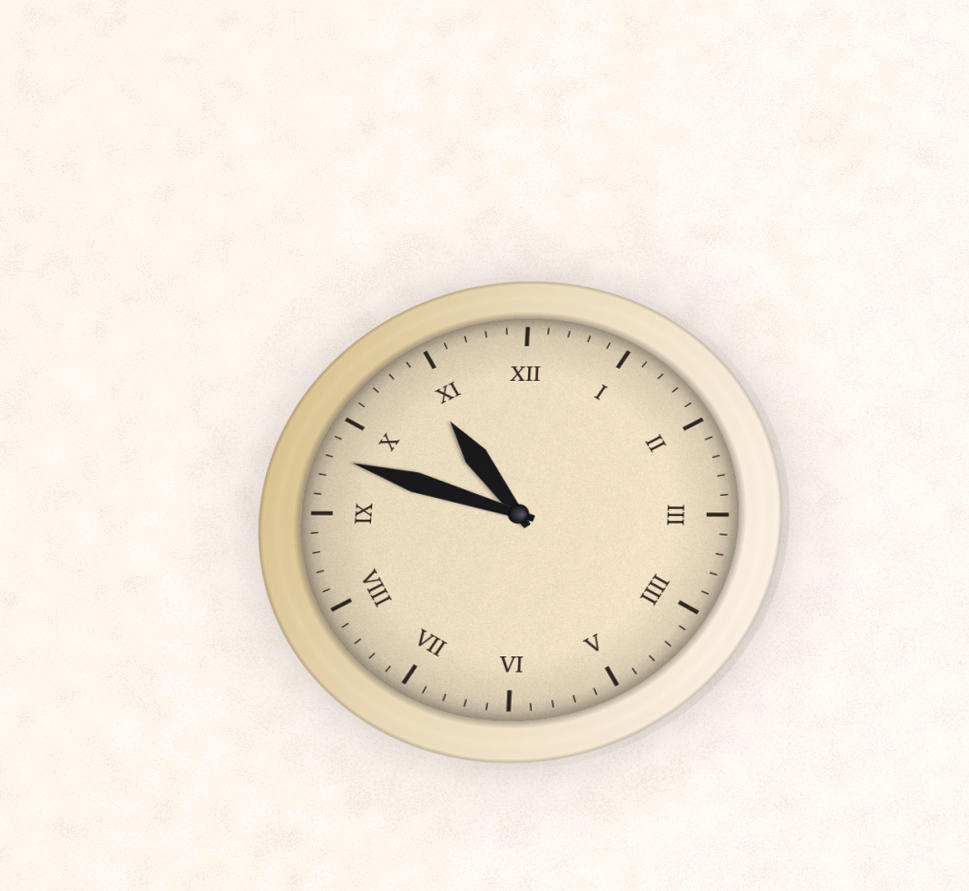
10,48
